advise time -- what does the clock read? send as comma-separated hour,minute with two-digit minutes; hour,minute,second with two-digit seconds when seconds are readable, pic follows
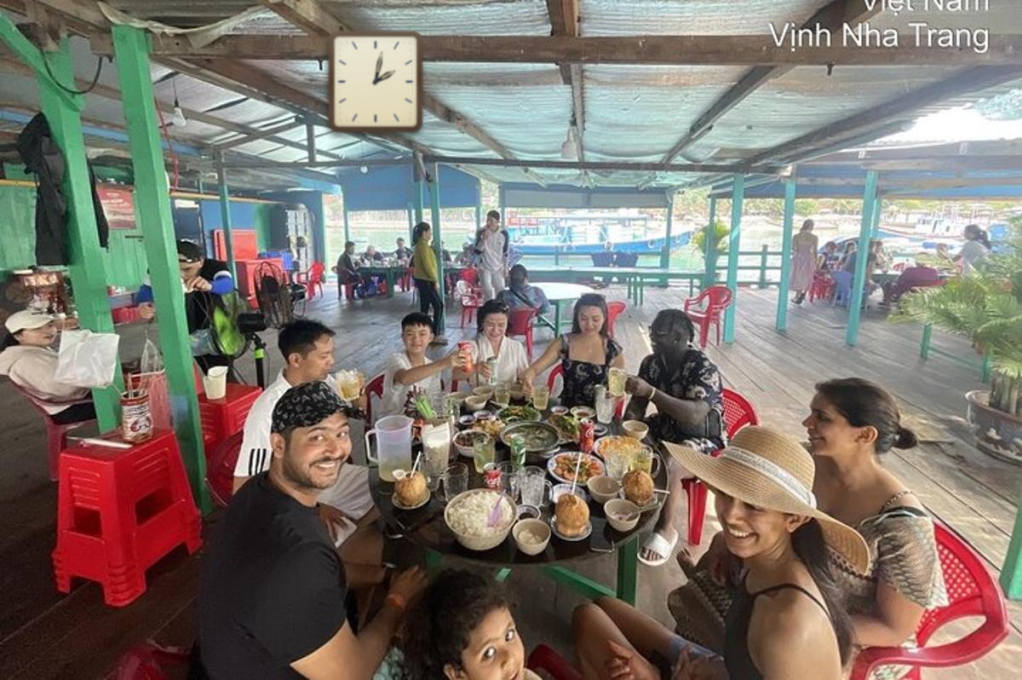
2,02
